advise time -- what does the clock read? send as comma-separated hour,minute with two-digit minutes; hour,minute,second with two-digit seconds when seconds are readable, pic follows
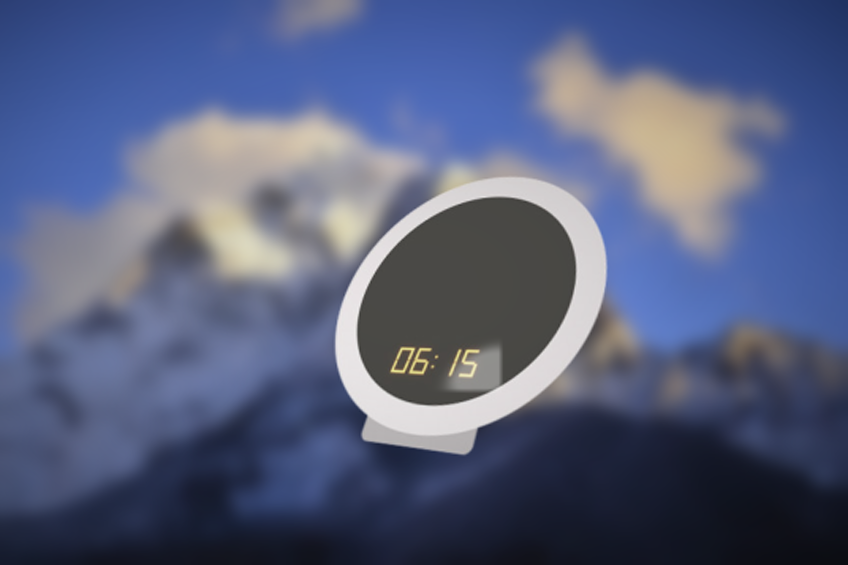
6,15
